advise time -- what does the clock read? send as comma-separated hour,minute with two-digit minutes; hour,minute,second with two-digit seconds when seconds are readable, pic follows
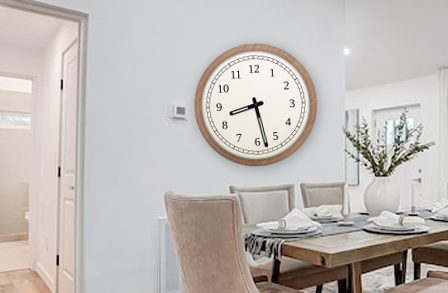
8,28
